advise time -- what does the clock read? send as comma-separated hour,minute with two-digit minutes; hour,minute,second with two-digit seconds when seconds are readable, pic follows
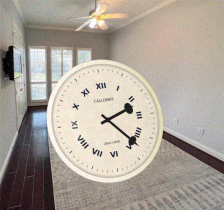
2,23
